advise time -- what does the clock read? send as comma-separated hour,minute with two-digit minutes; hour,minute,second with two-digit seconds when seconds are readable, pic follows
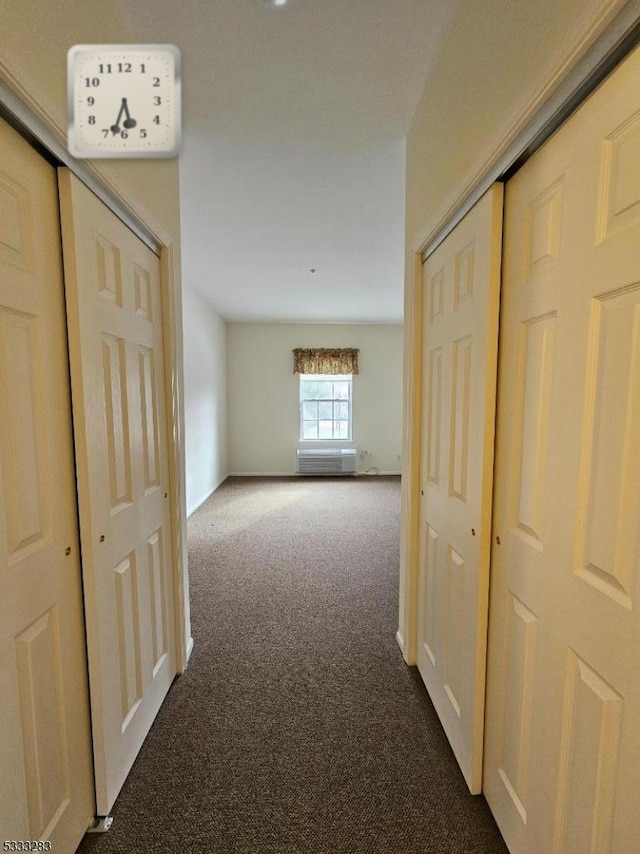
5,33
